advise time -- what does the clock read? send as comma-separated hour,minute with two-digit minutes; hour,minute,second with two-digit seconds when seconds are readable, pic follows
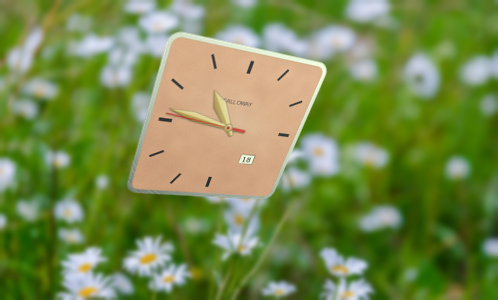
10,46,46
